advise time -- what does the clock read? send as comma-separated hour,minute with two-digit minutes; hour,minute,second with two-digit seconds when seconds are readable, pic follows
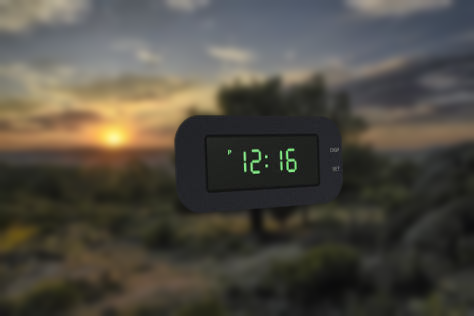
12,16
